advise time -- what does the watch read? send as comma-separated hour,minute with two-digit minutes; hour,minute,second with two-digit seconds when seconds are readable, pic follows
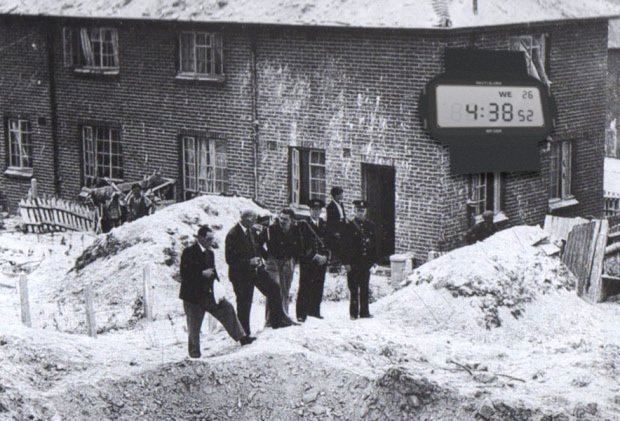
4,38,52
